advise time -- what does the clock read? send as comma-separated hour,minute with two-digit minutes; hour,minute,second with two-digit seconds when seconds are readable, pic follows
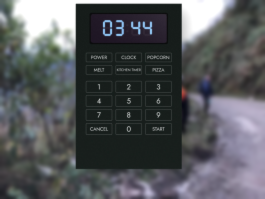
3,44
